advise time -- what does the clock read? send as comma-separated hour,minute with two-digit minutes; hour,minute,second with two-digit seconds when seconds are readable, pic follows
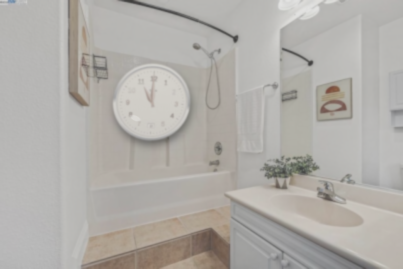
11,00
